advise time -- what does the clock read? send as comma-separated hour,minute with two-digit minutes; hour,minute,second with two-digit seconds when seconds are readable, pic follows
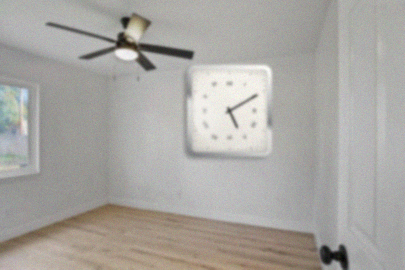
5,10
